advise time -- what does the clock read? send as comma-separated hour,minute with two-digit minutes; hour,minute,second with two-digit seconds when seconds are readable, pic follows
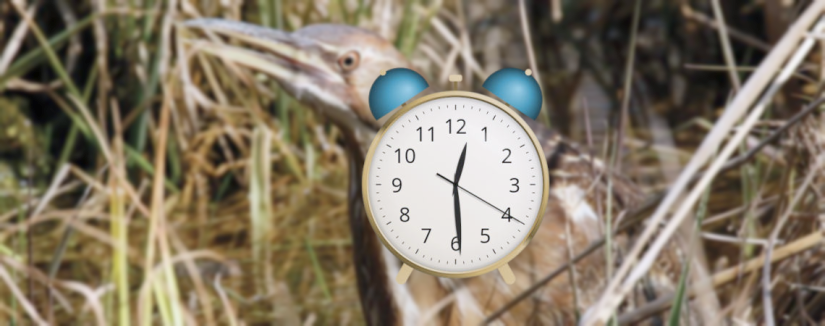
12,29,20
